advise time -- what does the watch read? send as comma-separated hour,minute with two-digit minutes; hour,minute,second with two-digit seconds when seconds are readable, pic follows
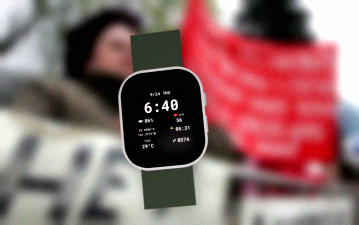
6,40
